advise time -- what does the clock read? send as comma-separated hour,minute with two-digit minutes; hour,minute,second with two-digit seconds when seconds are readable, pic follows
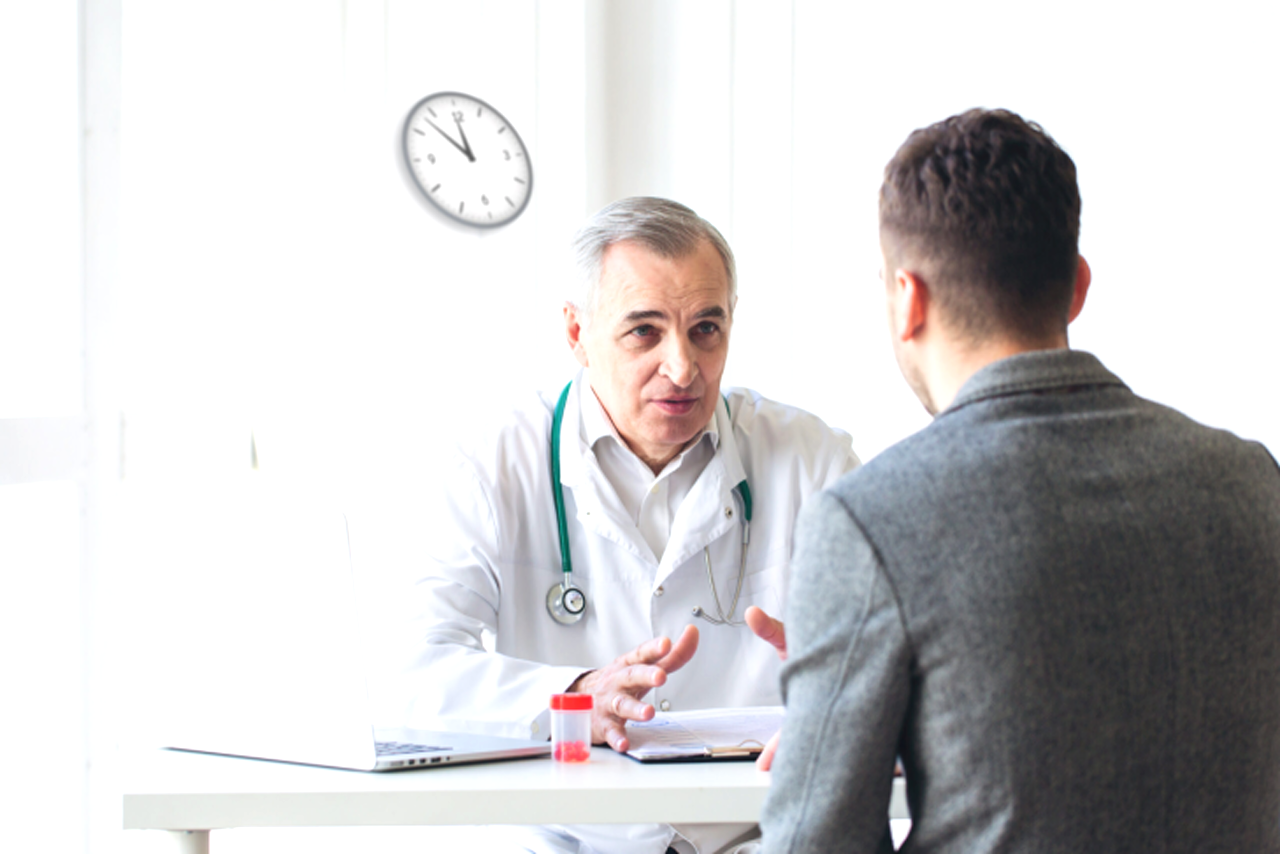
11,53
